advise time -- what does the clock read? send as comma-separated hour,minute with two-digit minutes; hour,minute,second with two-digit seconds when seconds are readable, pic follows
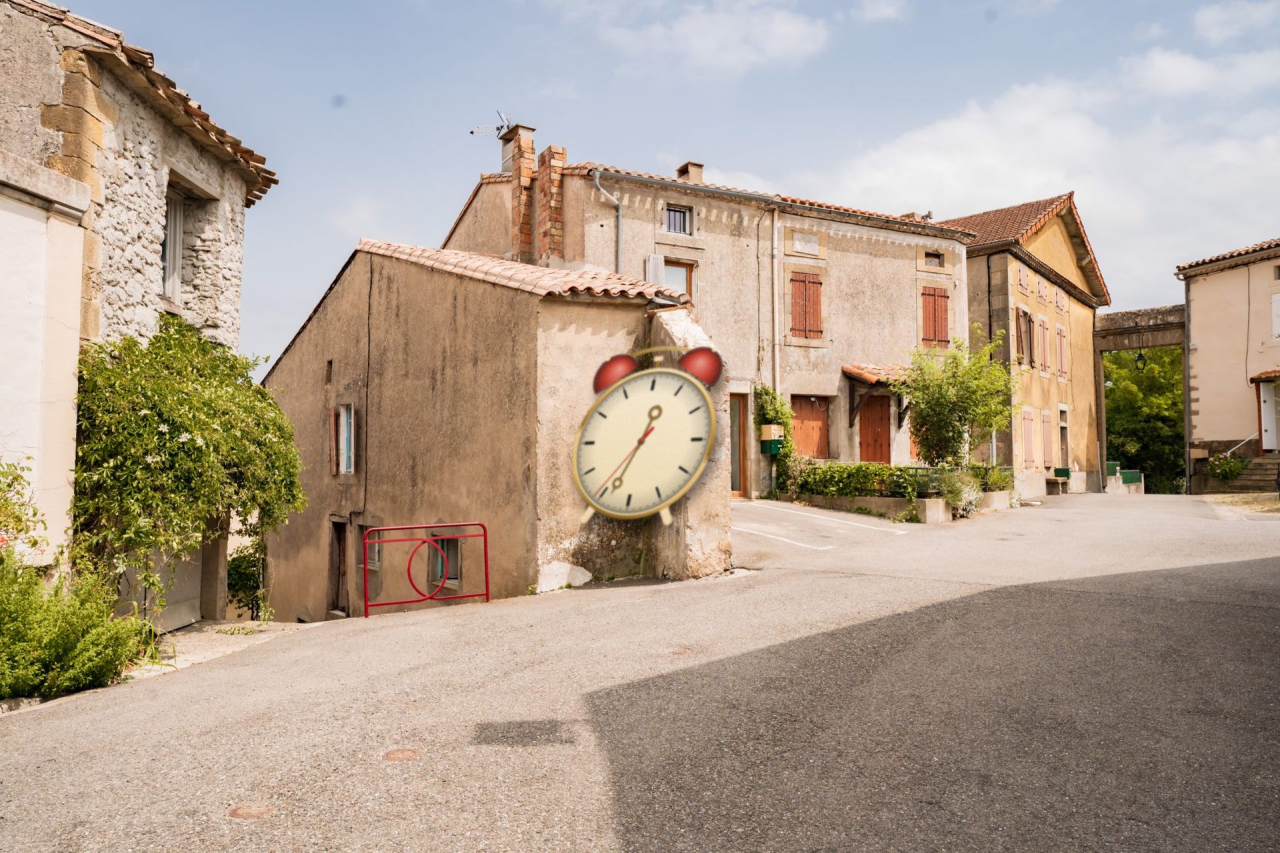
12,33,36
